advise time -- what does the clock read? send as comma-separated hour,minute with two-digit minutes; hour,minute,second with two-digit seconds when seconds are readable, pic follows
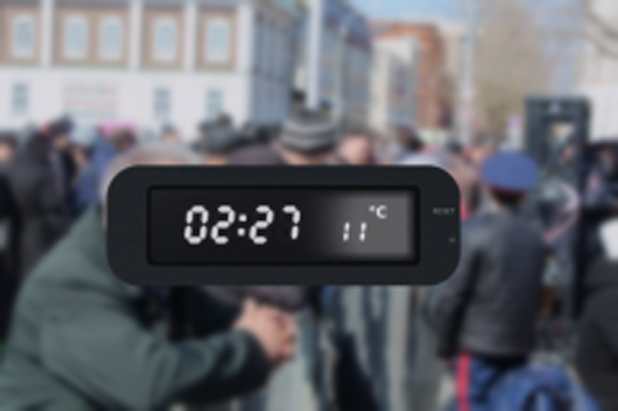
2,27
